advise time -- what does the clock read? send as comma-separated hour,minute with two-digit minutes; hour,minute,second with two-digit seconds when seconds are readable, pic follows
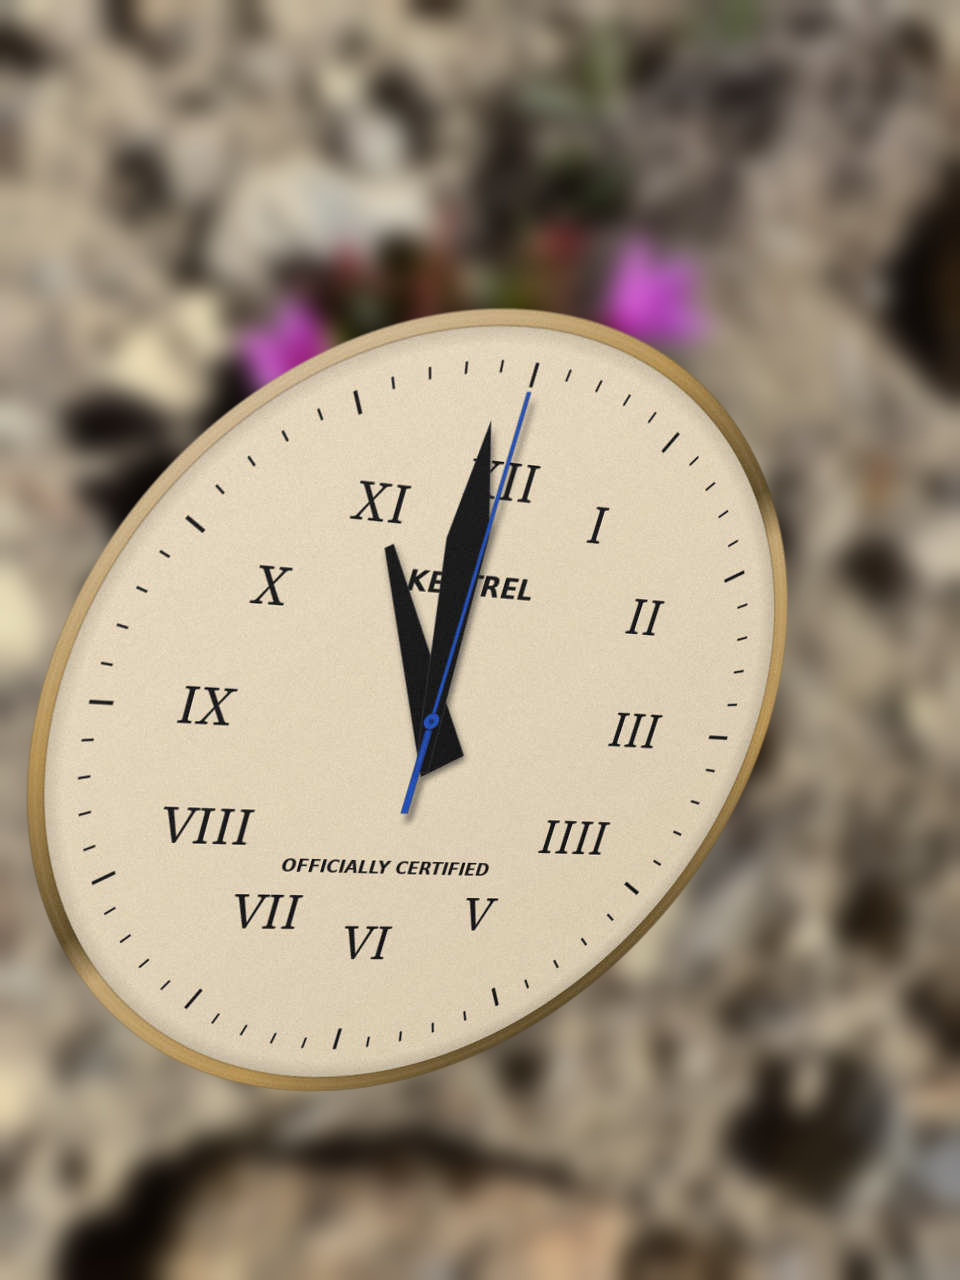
10,59,00
